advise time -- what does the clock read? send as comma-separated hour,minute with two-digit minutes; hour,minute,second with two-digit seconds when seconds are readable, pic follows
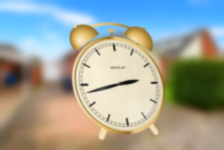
2,43
